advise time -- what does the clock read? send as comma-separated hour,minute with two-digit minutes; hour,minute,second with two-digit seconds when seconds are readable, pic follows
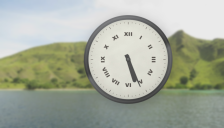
5,26
